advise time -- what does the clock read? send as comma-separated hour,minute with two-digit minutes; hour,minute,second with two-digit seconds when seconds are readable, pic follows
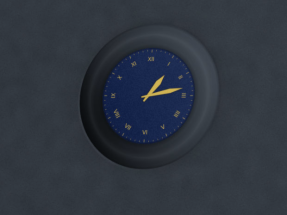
1,13
